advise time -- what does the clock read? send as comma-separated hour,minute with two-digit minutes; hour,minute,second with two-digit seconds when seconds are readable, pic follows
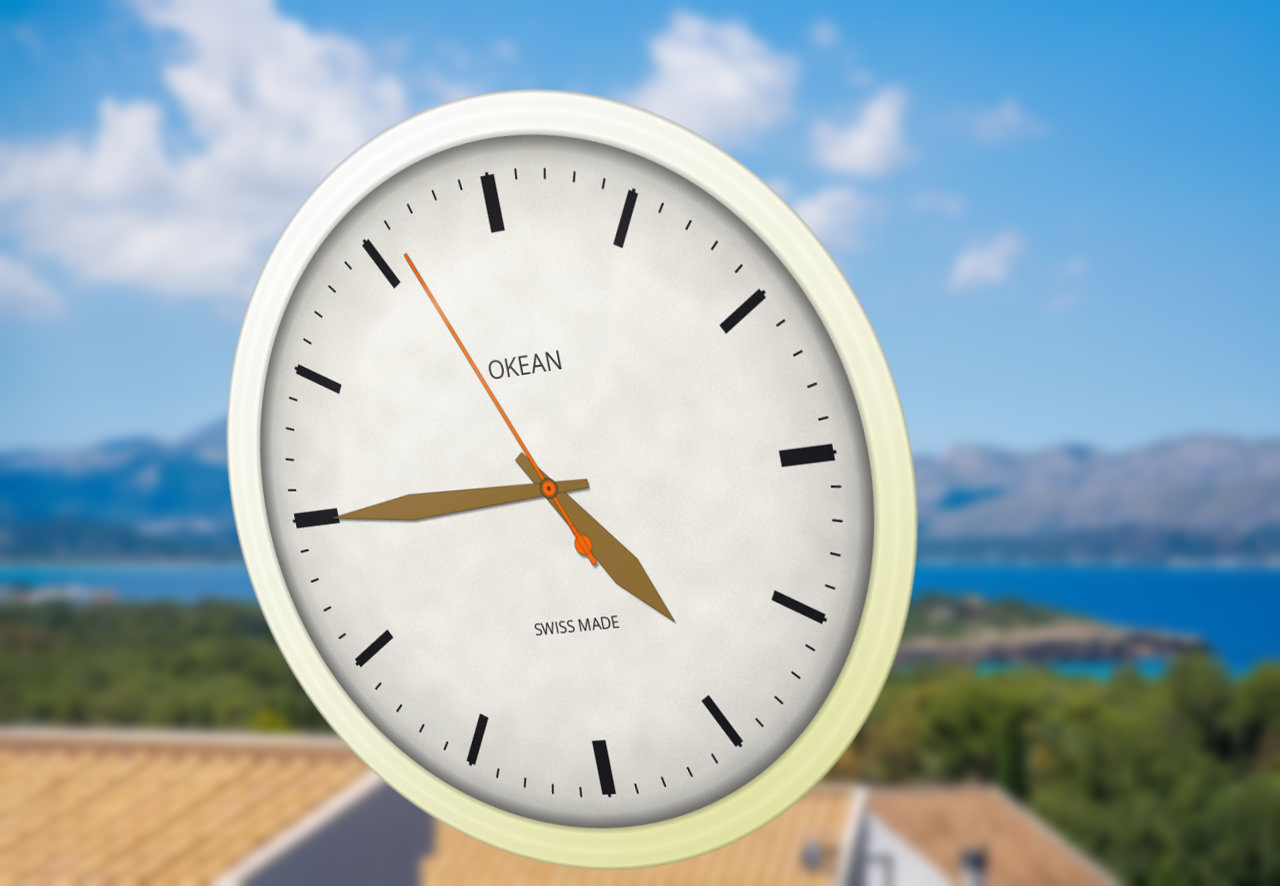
4,44,56
